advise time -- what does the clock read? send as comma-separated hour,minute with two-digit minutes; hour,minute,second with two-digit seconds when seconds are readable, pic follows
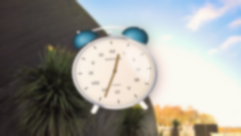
12,34
